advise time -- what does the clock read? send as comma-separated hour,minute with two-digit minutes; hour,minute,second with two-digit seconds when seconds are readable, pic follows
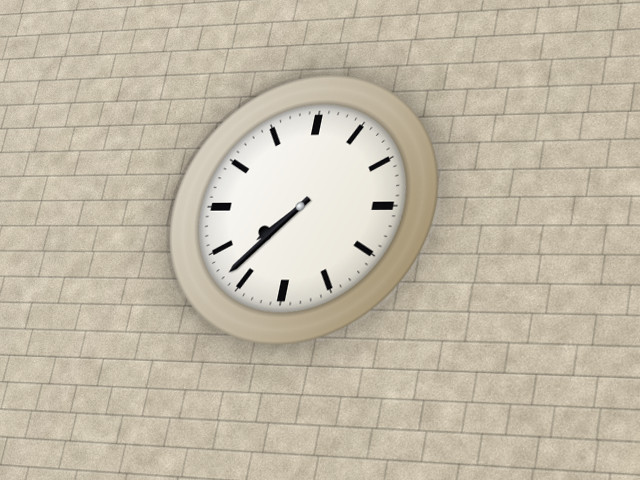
7,37
